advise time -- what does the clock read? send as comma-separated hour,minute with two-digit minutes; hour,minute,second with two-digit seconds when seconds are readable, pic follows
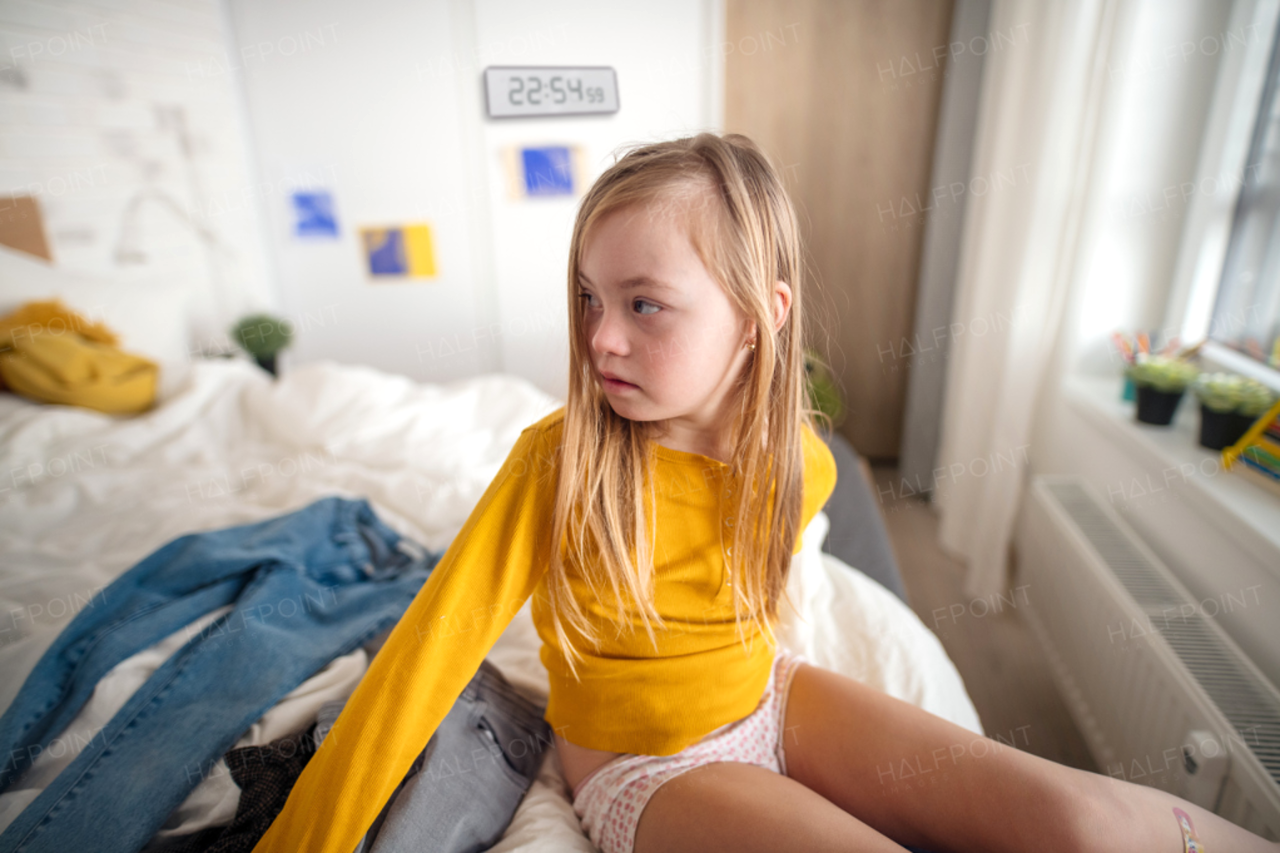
22,54
